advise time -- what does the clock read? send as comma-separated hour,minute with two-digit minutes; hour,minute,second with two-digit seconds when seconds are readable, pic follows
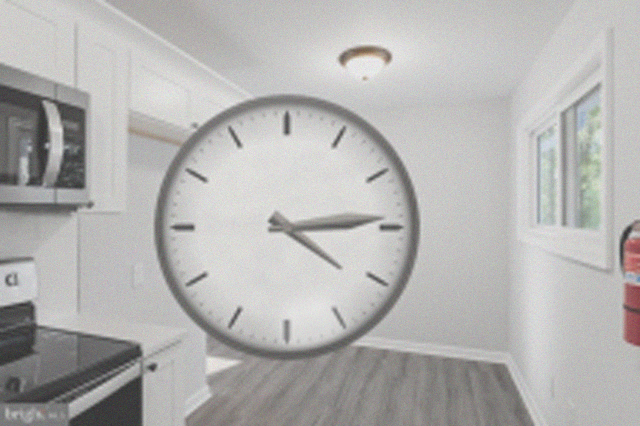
4,14
